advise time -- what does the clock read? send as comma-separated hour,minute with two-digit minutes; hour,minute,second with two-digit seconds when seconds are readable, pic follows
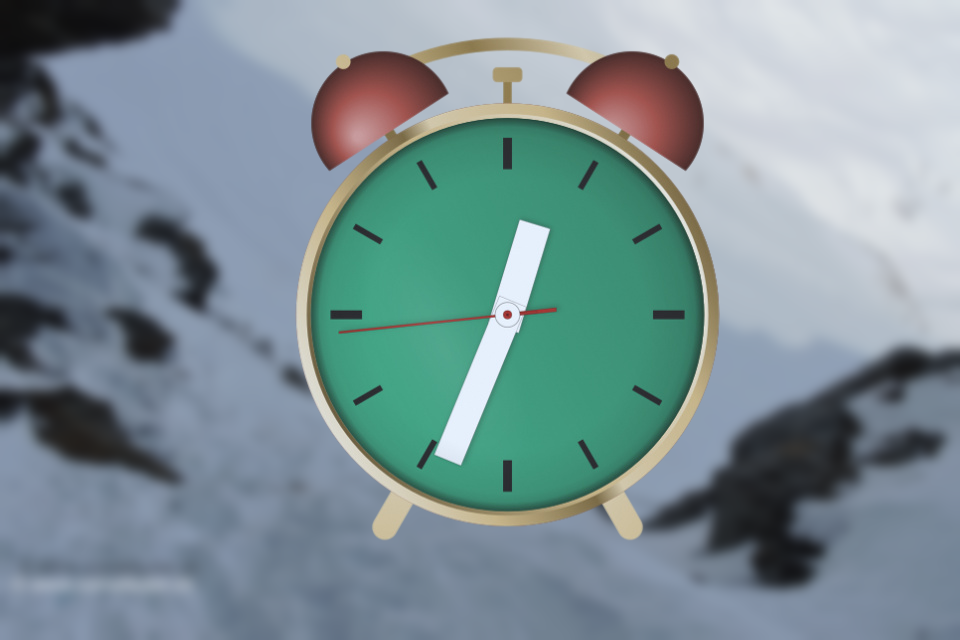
12,33,44
